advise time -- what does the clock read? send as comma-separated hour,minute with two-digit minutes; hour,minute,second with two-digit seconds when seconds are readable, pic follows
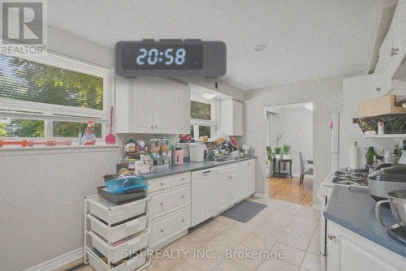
20,58
